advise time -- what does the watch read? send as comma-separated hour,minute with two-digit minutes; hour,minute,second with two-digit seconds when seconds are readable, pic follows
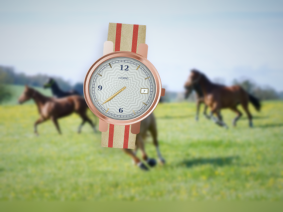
7,38
